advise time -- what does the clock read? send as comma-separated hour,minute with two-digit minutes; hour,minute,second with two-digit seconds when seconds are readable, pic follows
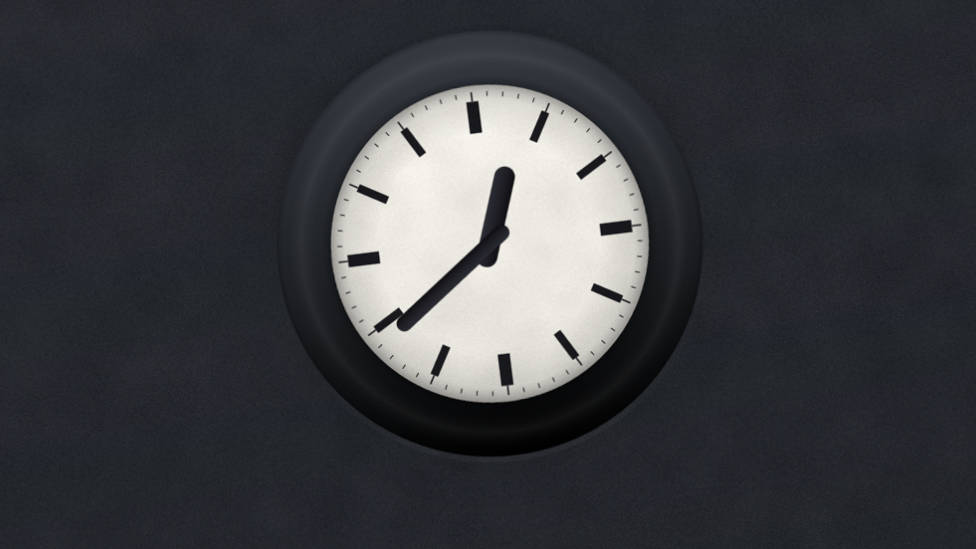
12,39
